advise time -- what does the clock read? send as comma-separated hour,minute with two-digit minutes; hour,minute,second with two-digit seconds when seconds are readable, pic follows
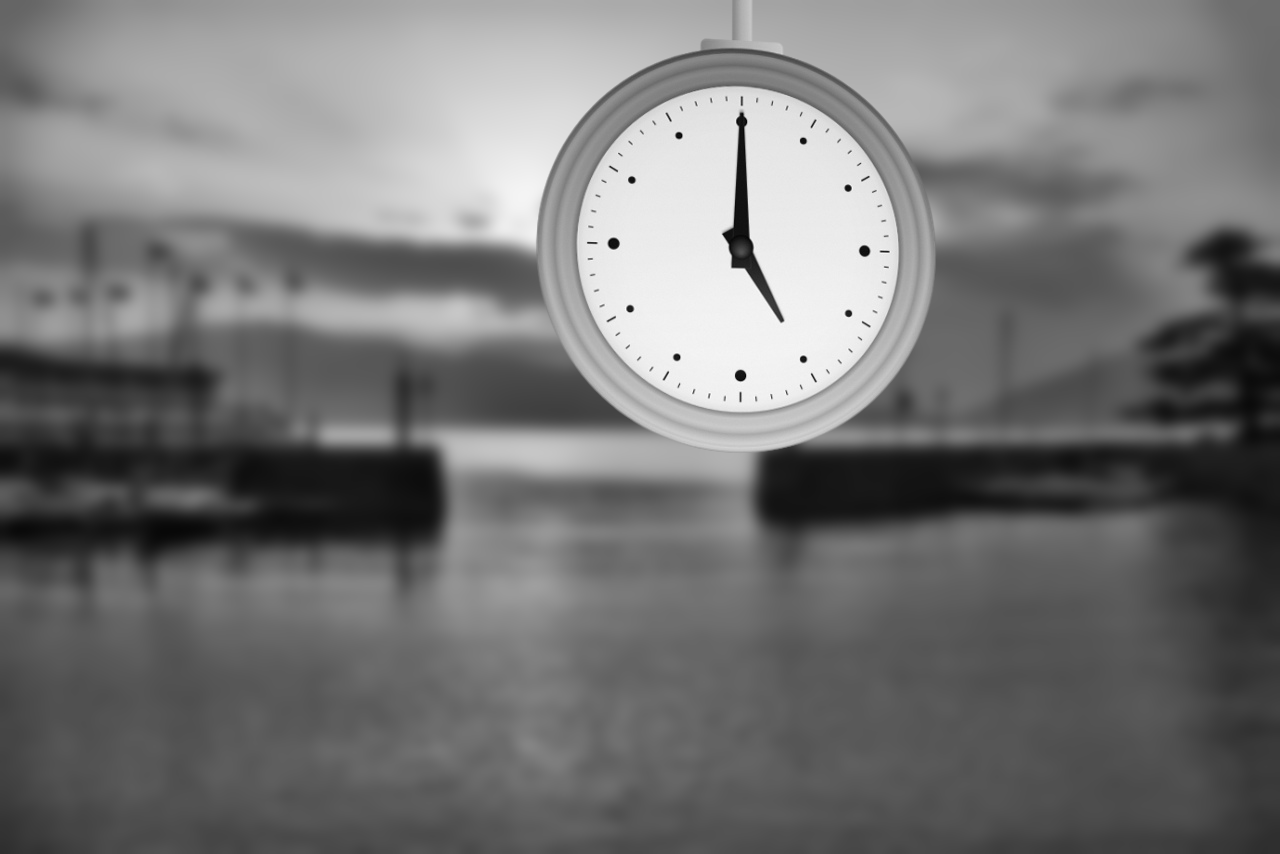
5,00
